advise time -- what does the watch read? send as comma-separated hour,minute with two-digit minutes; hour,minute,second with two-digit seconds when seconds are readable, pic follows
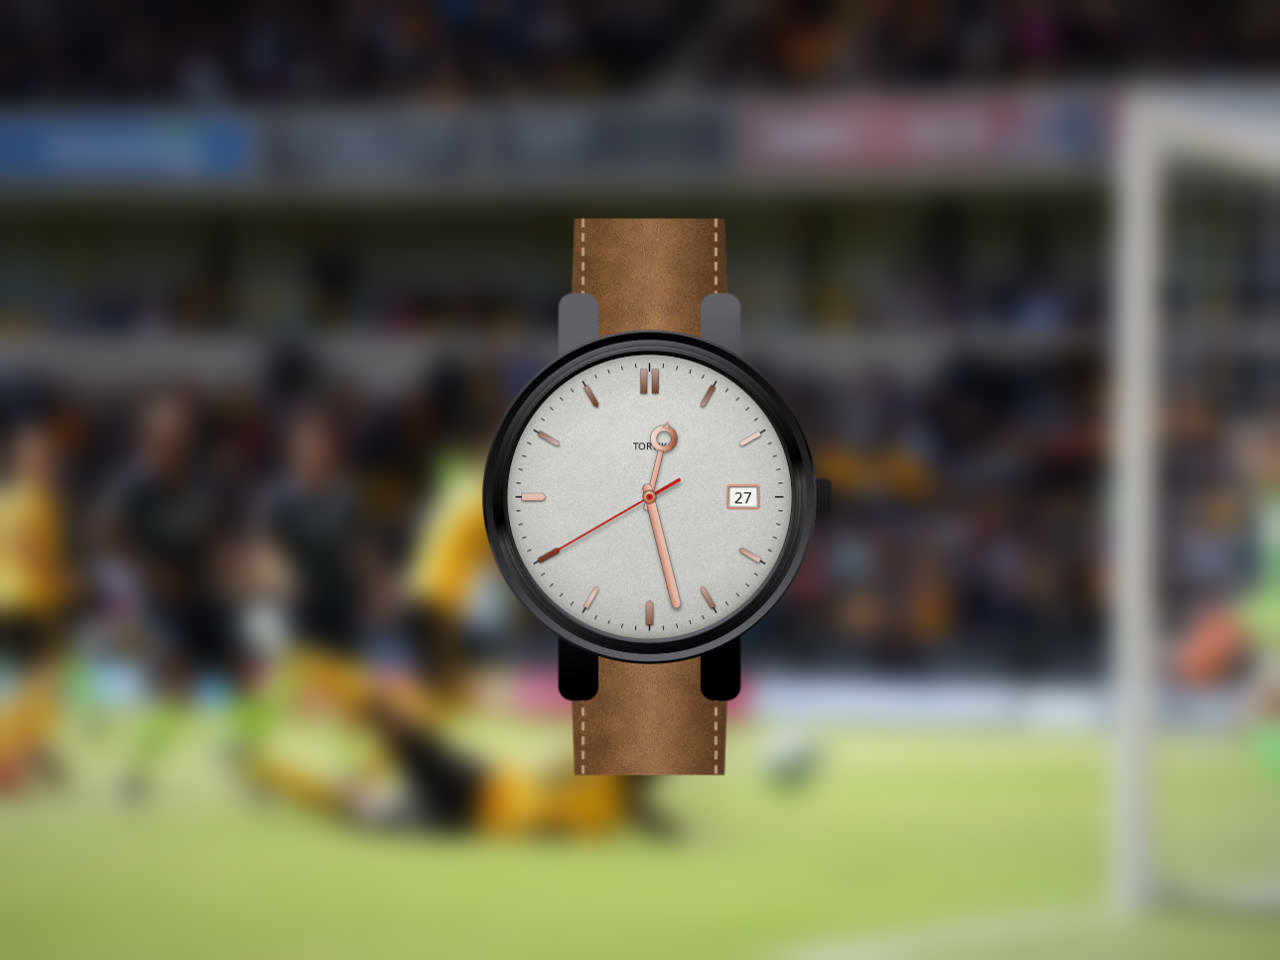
12,27,40
